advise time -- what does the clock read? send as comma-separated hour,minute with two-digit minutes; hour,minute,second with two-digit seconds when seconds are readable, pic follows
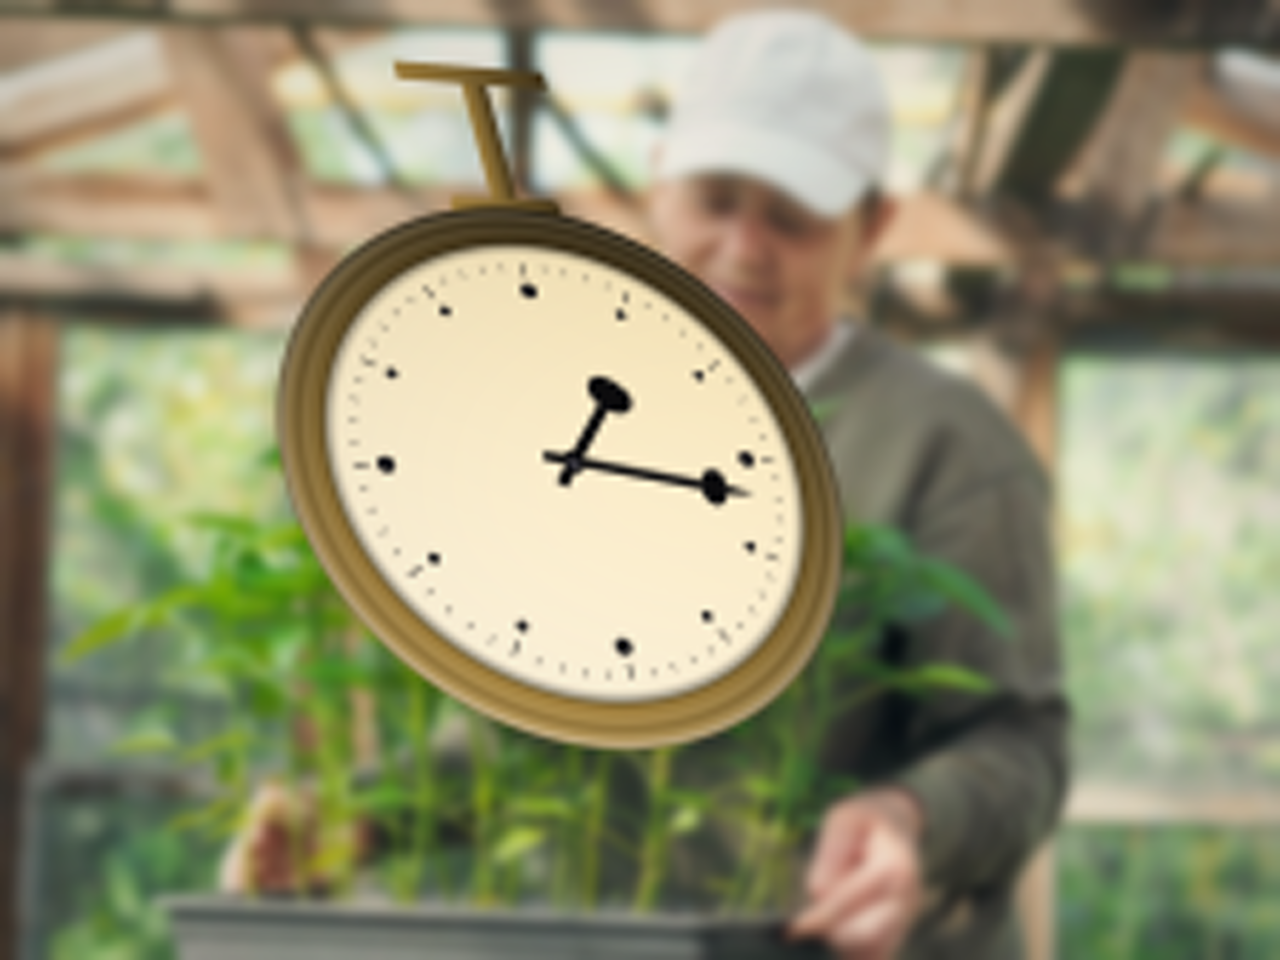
1,17
